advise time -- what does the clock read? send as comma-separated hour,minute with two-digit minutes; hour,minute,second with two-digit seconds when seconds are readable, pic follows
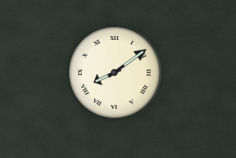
8,09
